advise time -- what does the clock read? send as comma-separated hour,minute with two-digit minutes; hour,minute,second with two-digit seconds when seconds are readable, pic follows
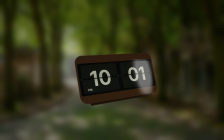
10,01
